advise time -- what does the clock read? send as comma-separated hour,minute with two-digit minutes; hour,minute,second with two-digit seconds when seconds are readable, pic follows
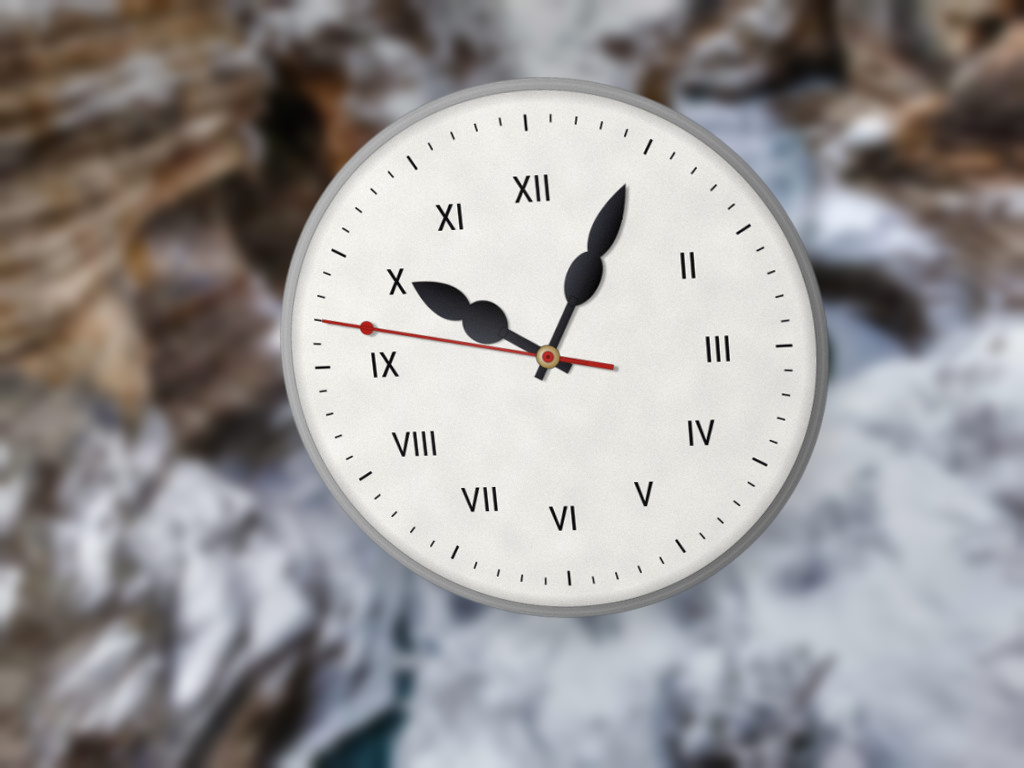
10,04,47
